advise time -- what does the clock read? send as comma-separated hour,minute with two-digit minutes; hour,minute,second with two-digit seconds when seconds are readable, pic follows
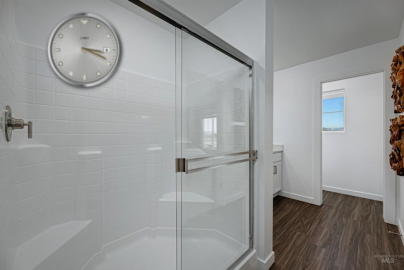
3,19
